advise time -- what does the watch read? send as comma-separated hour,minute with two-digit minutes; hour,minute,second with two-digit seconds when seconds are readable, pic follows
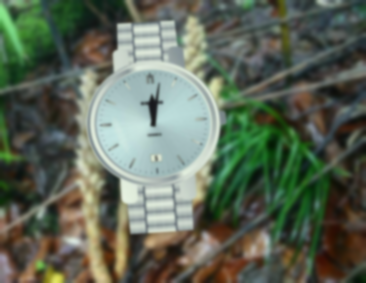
12,02
